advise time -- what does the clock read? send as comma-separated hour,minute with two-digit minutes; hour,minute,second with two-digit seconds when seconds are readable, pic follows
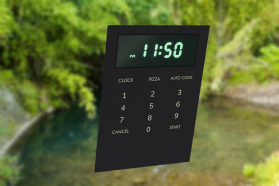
11,50
